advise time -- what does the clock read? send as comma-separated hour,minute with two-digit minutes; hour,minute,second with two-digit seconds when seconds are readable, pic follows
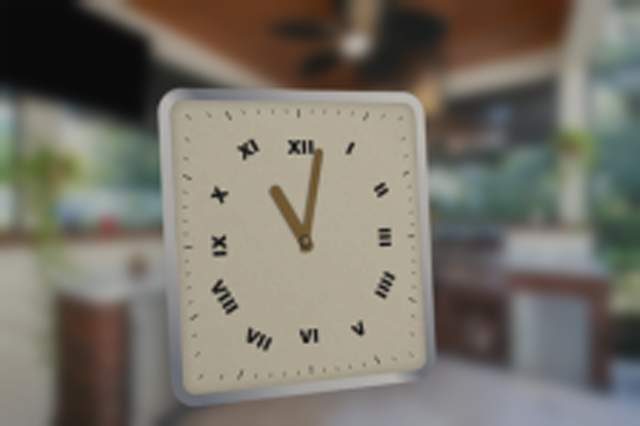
11,02
